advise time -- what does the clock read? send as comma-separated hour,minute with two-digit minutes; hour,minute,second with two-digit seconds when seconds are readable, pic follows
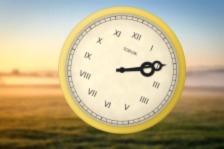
2,10
